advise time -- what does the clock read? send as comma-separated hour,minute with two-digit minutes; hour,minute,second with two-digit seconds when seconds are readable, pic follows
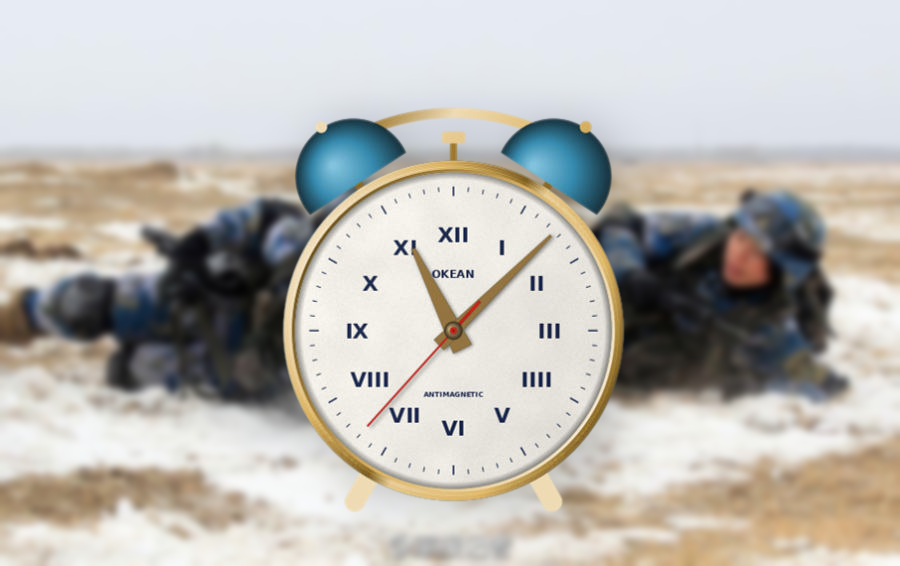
11,07,37
